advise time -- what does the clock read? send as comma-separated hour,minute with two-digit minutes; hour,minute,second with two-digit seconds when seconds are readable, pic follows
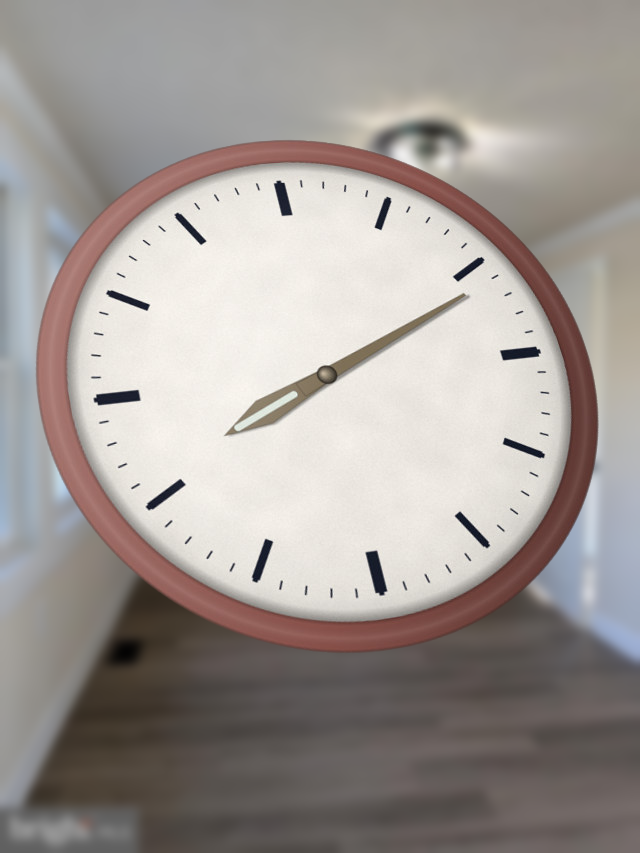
8,11
